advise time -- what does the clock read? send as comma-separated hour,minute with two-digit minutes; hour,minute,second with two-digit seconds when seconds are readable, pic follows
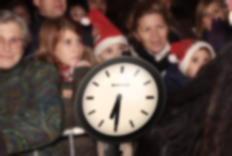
6,30
